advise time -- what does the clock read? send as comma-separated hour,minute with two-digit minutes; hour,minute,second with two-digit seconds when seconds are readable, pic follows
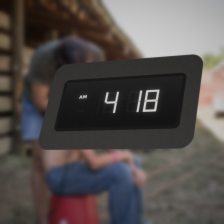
4,18
